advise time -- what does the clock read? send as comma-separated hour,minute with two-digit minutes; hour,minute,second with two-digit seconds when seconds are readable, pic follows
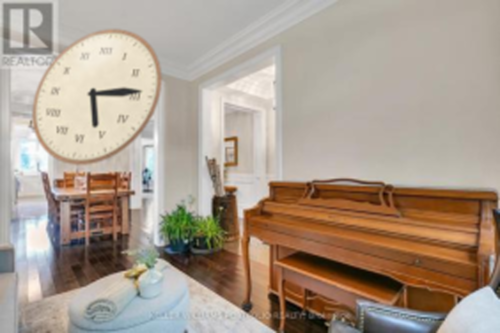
5,14
